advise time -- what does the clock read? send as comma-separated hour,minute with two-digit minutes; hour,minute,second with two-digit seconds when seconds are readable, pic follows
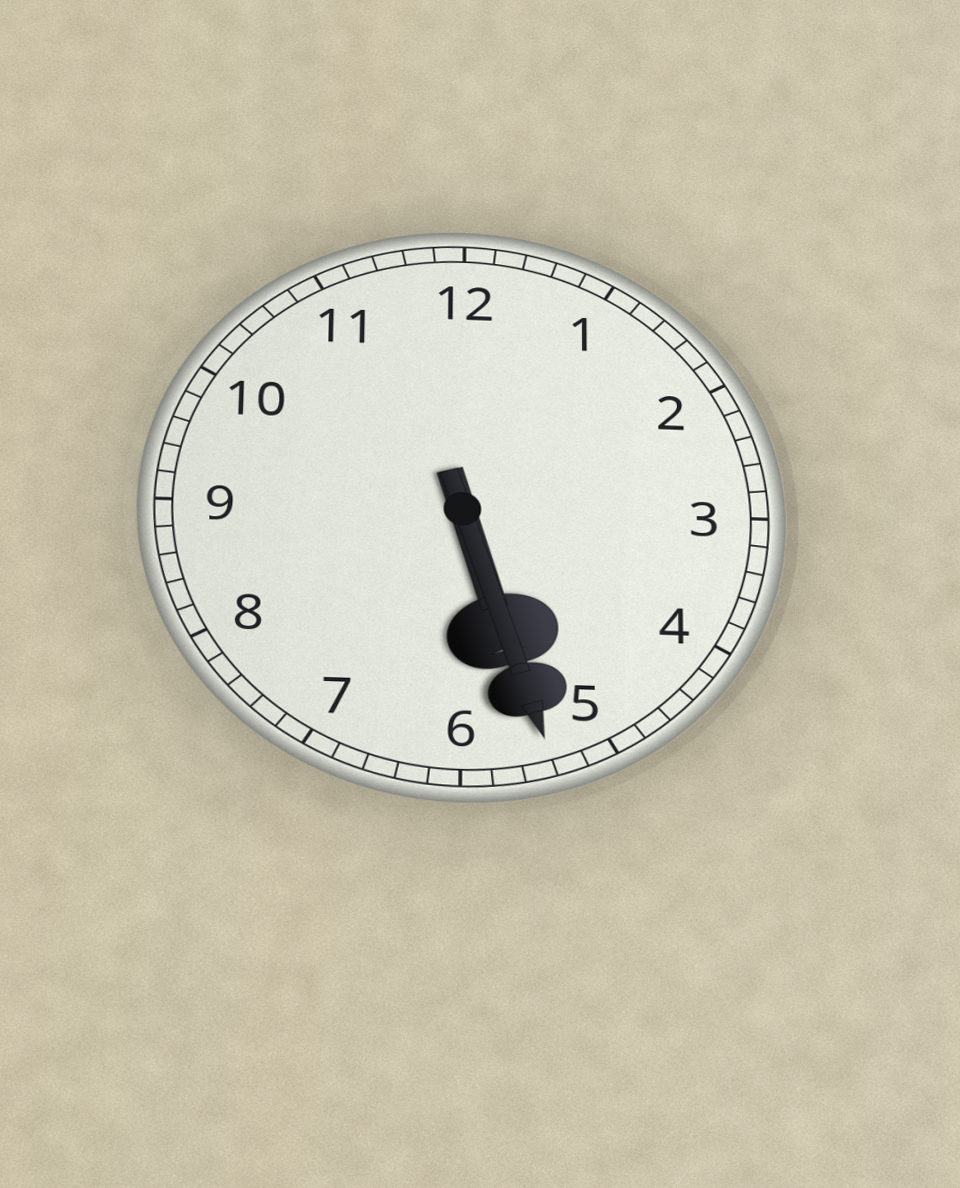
5,27
